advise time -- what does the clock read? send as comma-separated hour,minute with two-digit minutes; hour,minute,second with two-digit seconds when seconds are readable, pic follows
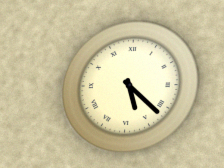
5,22
